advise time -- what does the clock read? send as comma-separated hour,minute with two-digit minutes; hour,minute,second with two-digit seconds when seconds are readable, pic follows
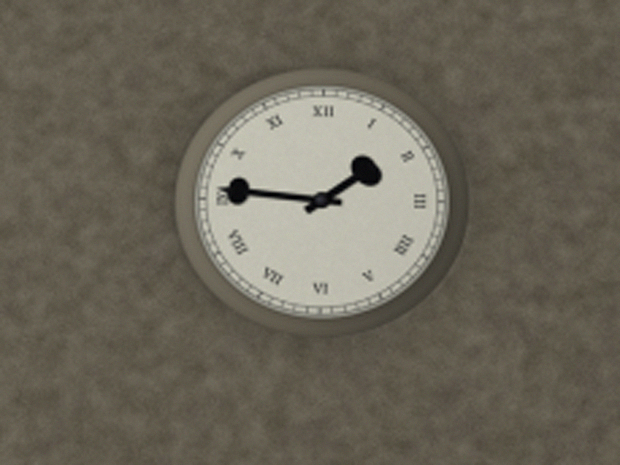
1,46
